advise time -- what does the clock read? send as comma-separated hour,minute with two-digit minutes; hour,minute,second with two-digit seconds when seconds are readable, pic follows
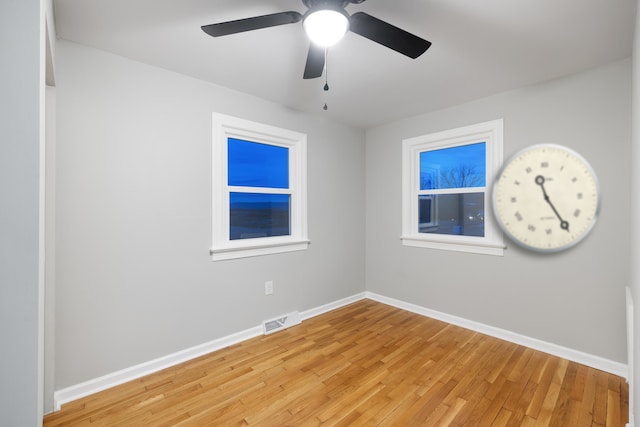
11,25
